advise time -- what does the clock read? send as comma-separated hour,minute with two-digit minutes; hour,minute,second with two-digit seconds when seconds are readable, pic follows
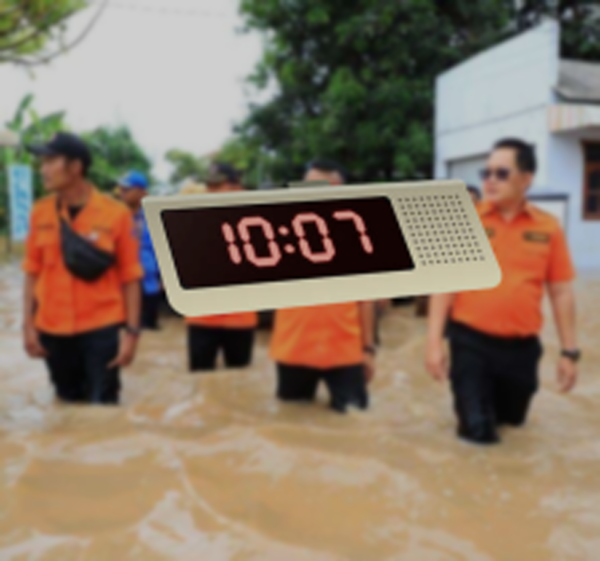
10,07
